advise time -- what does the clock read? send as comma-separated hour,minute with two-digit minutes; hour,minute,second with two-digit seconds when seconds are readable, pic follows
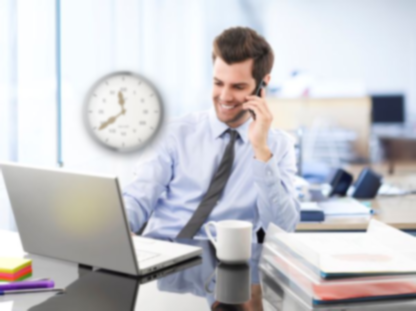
11,39
